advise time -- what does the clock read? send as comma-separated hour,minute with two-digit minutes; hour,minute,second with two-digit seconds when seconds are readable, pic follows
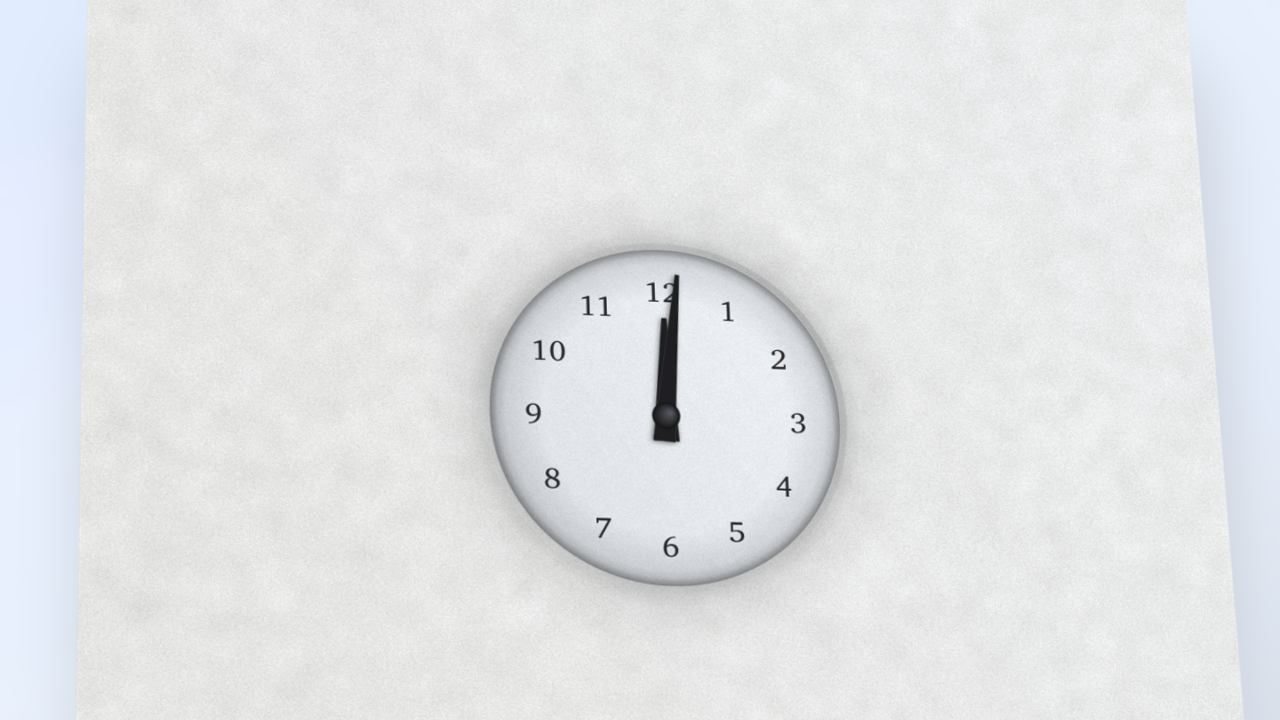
12,01
